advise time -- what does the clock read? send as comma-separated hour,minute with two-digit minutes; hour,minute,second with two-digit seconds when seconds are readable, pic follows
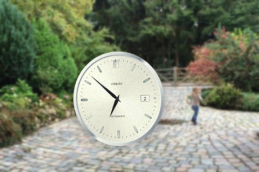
6,52
